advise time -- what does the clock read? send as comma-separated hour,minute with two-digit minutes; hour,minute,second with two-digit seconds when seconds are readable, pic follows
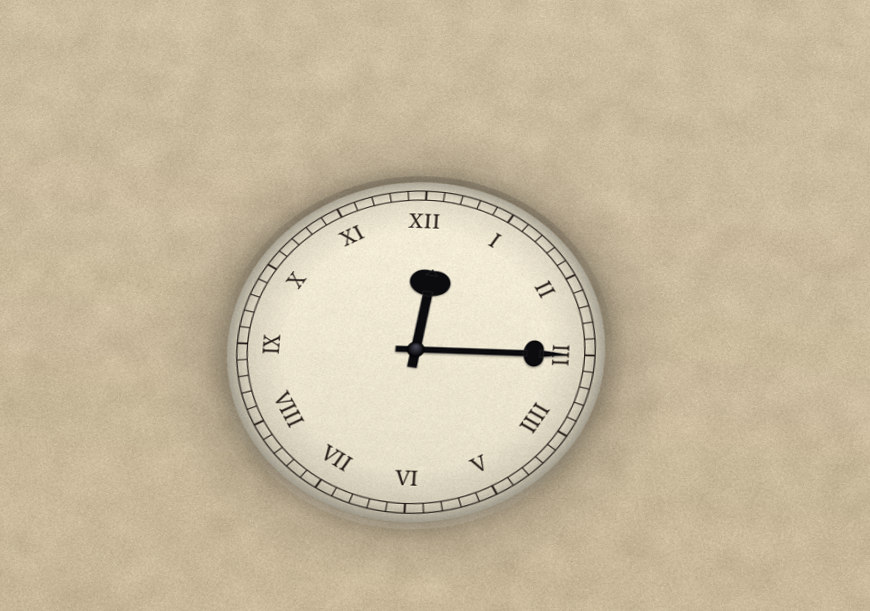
12,15
